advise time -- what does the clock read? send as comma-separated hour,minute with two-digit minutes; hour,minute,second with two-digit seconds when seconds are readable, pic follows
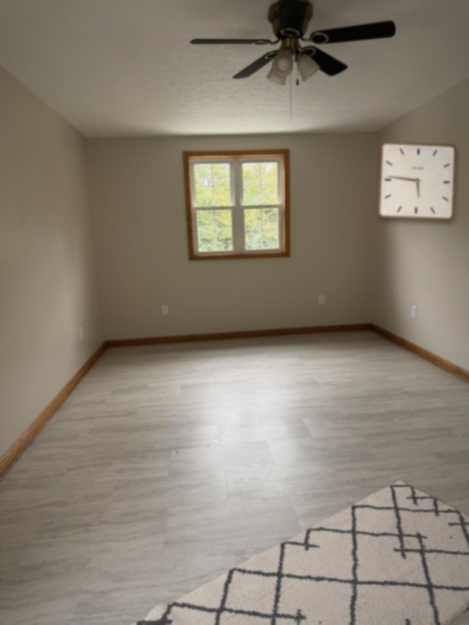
5,46
